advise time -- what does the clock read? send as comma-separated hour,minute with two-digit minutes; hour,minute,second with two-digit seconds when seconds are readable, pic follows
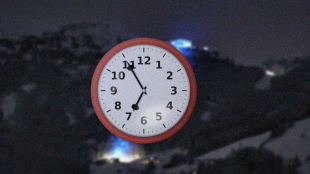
6,55
